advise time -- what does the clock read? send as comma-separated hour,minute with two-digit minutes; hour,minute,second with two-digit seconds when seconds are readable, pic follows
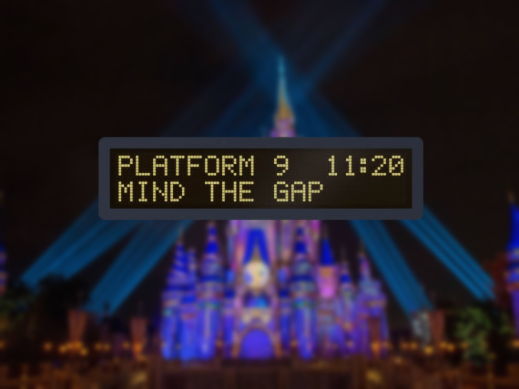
11,20
